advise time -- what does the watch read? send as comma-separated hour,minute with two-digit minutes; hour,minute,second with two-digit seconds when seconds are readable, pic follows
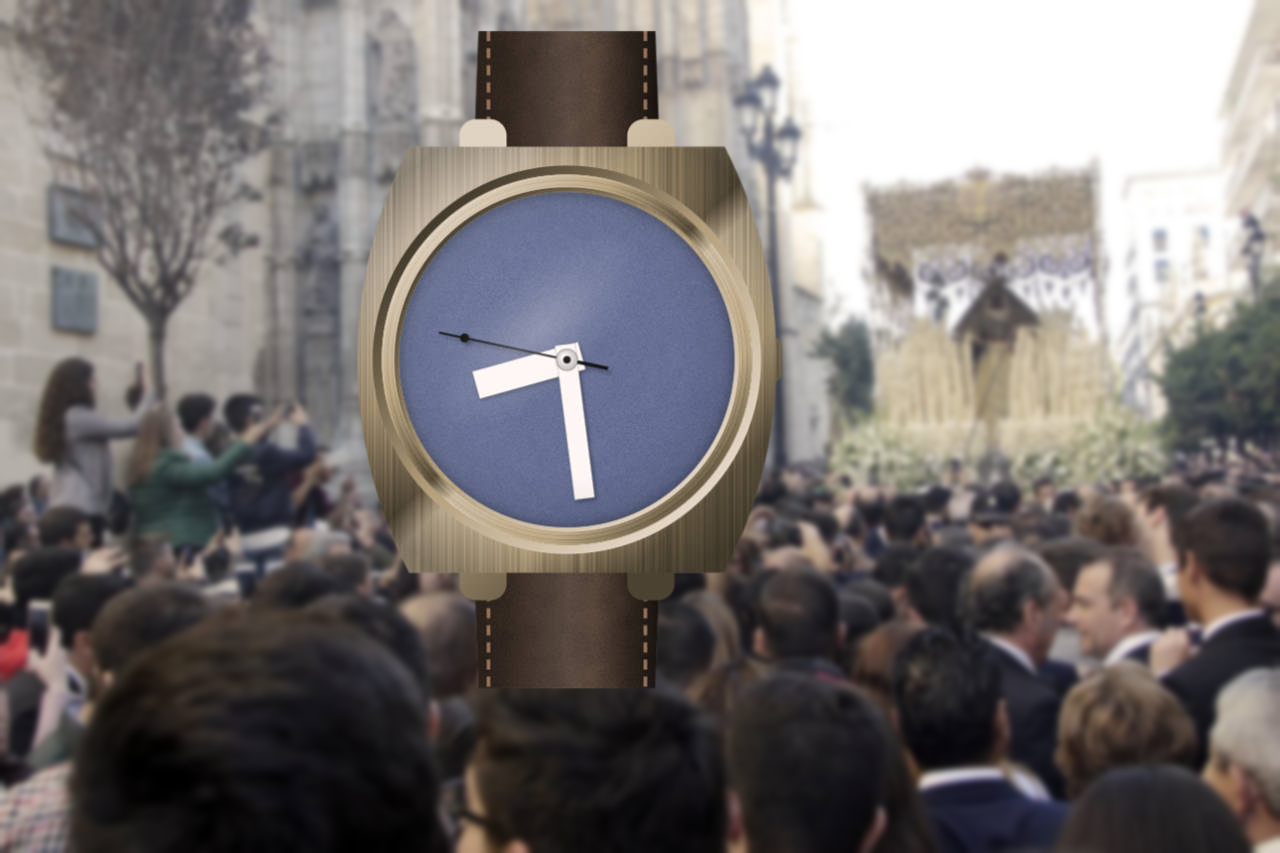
8,28,47
